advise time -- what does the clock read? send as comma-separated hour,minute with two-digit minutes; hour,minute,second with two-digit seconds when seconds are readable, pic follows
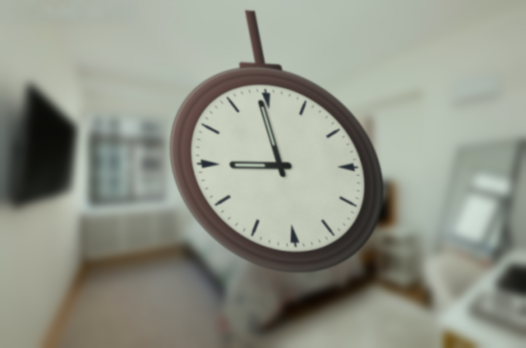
8,59
